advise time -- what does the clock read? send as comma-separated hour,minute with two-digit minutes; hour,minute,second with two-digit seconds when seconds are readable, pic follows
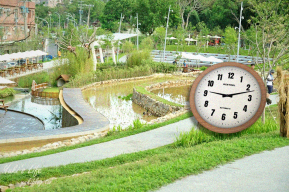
9,12
